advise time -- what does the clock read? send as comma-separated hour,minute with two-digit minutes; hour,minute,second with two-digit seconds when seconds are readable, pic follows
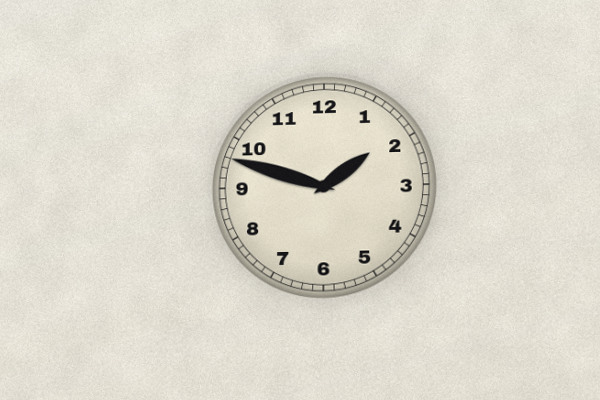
1,48
